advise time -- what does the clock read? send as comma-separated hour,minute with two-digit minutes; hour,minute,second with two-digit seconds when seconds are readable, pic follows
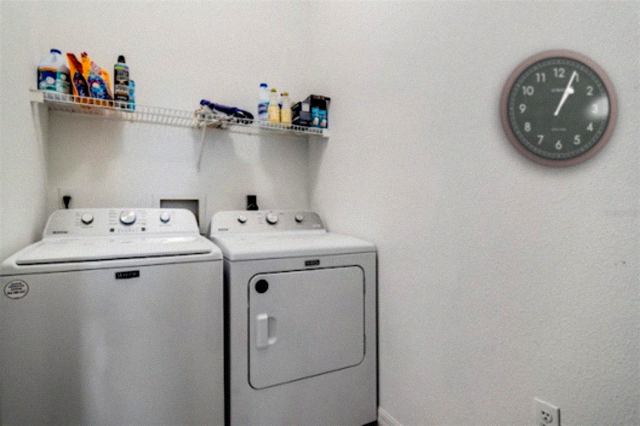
1,04
